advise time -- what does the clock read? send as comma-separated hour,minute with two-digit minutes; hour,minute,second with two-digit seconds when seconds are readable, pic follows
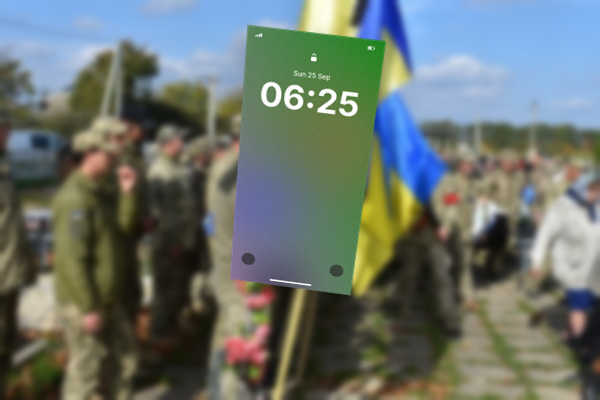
6,25
